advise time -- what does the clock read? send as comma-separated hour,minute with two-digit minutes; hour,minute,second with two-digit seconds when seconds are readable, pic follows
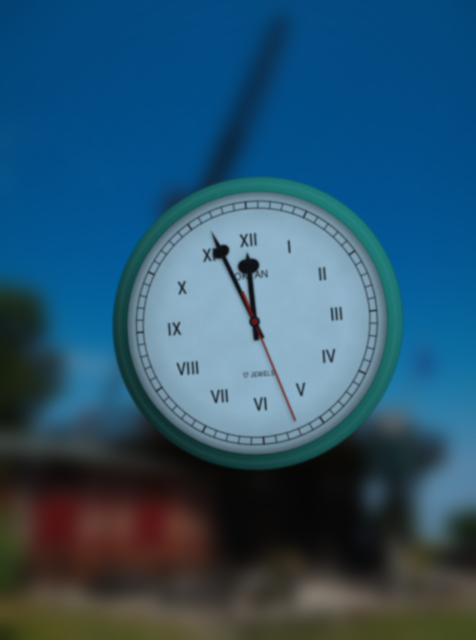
11,56,27
